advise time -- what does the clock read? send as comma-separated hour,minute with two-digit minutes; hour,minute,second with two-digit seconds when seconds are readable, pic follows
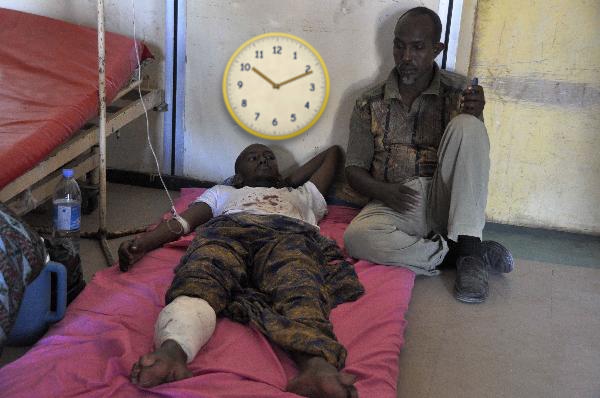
10,11
